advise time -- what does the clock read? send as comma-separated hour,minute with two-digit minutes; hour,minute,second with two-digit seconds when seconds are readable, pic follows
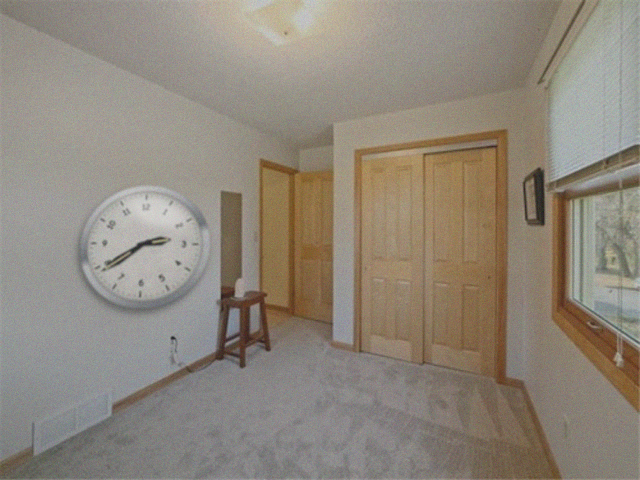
2,39
